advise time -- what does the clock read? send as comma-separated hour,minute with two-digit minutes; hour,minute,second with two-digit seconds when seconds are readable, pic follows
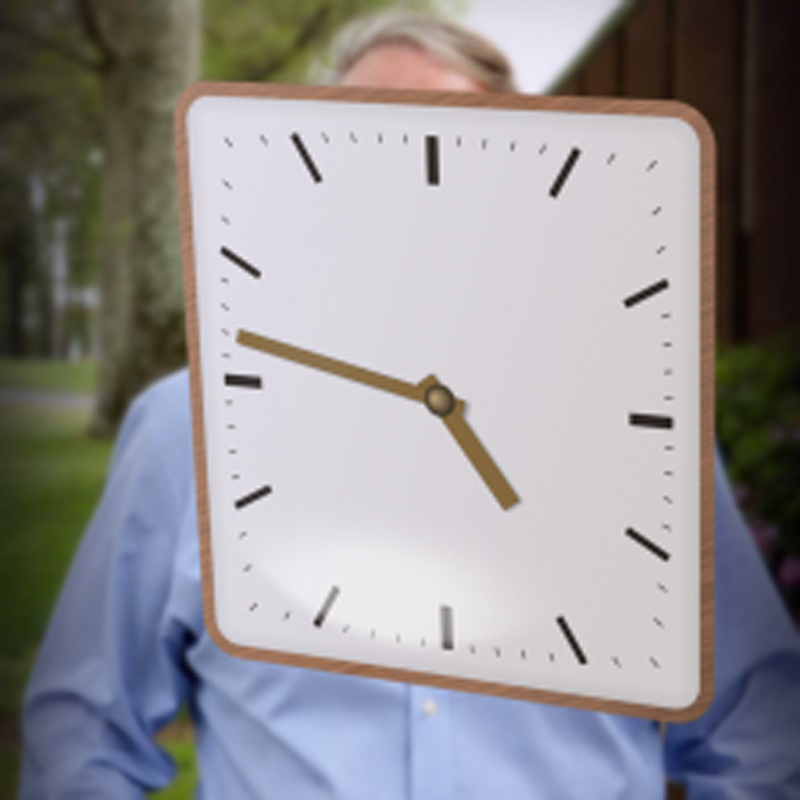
4,47
